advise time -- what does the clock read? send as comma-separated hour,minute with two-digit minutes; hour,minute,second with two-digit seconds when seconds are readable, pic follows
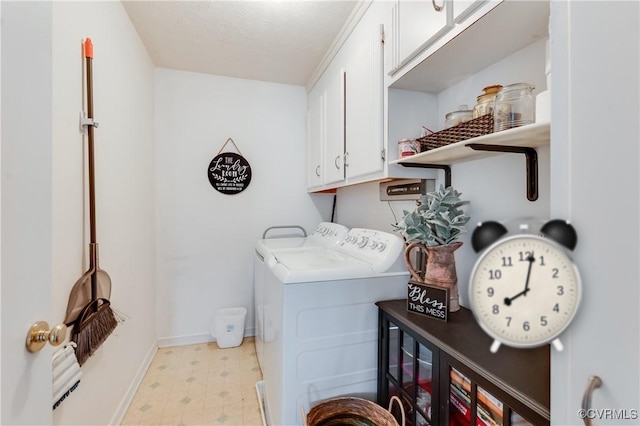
8,02
